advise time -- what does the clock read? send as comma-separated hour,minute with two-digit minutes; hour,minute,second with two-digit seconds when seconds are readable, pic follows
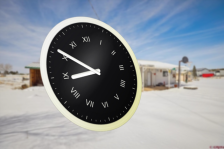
8,51
